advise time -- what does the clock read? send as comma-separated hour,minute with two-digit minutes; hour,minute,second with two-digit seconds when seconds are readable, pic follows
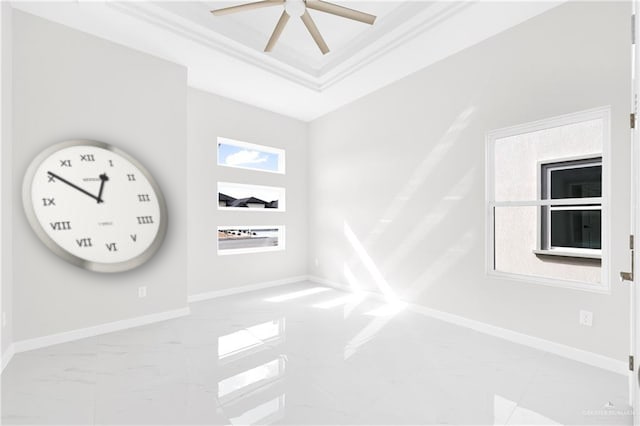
12,51
